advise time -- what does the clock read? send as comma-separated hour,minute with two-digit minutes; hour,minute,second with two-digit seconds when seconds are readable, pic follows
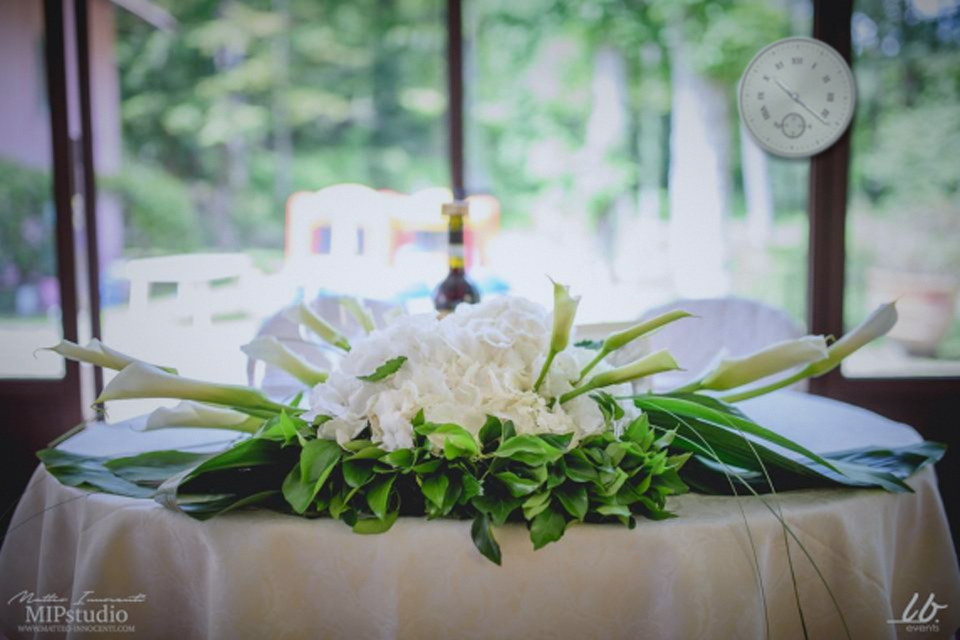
10,21
